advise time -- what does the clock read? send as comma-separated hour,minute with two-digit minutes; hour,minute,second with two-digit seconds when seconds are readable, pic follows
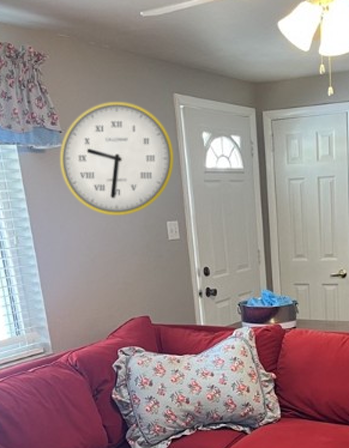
9,31
